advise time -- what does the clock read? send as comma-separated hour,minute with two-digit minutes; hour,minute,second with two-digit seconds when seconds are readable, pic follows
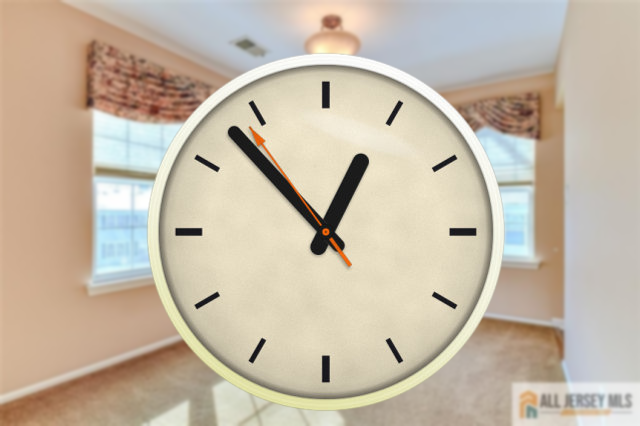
12,52,54
